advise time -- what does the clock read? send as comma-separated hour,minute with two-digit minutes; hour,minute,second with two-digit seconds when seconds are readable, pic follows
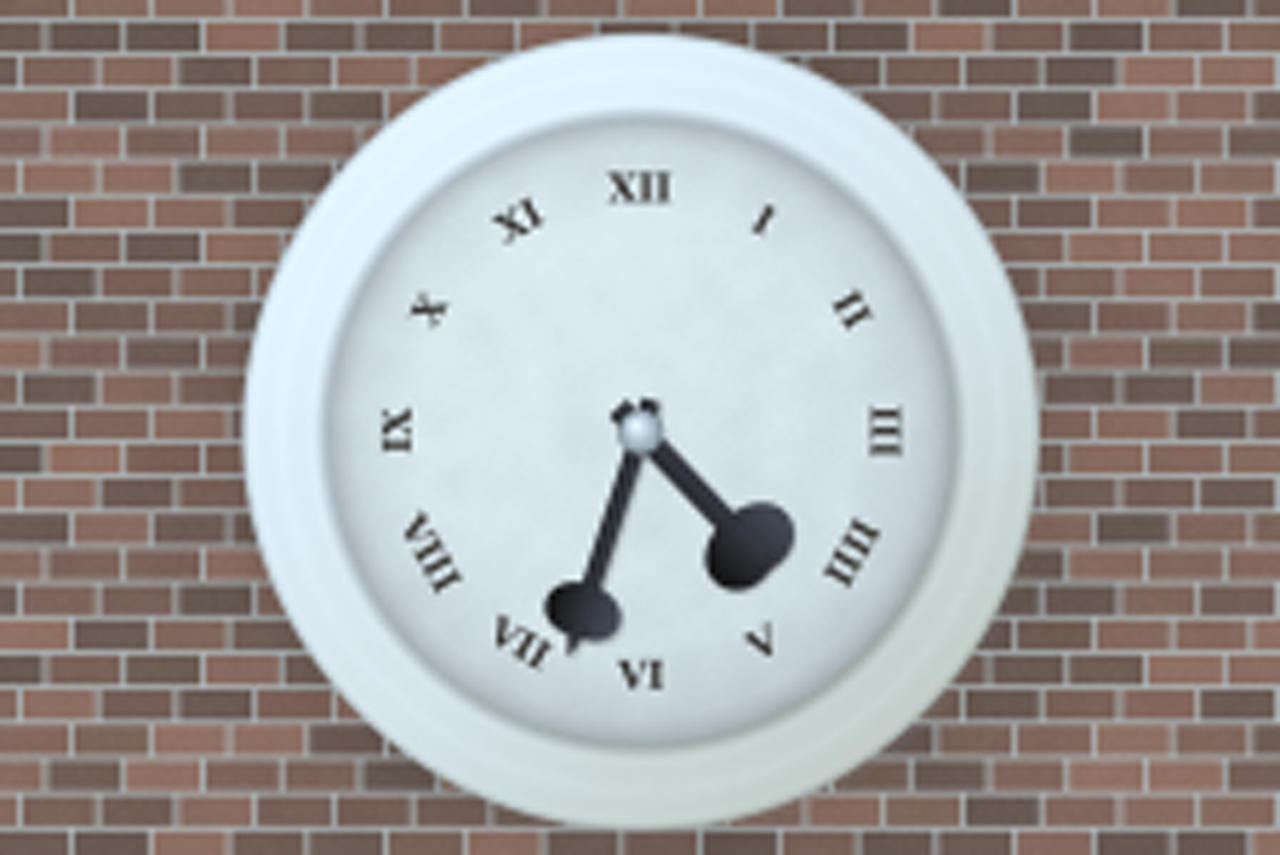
4,33
